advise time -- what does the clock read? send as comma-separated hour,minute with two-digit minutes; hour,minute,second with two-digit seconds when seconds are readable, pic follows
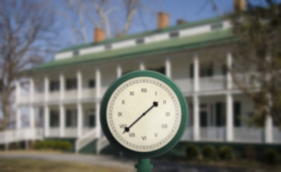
1,38
